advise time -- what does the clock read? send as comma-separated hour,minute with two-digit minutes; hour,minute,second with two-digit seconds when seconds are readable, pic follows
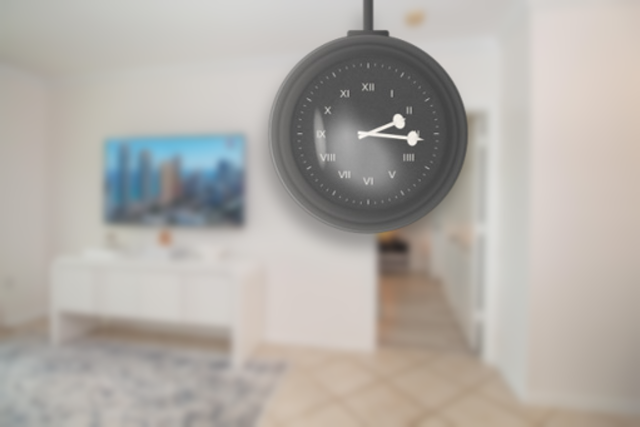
2,16
